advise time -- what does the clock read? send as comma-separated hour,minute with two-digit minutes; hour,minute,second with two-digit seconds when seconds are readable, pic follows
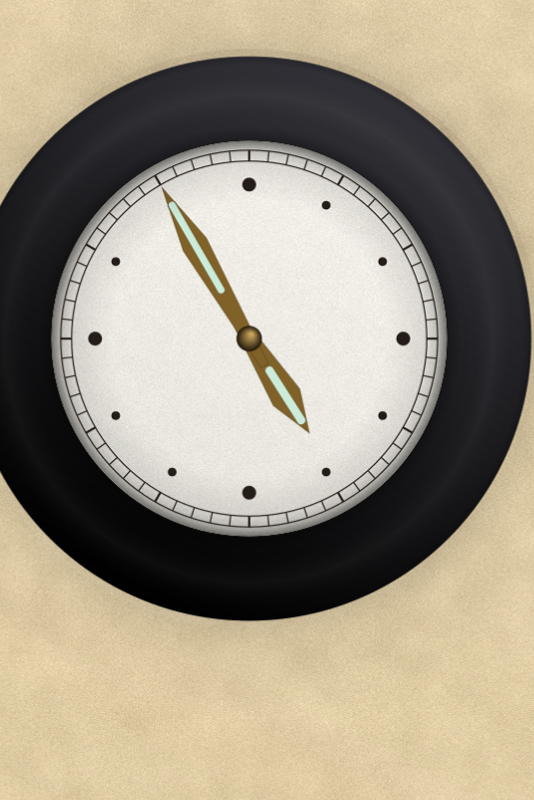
4,55
